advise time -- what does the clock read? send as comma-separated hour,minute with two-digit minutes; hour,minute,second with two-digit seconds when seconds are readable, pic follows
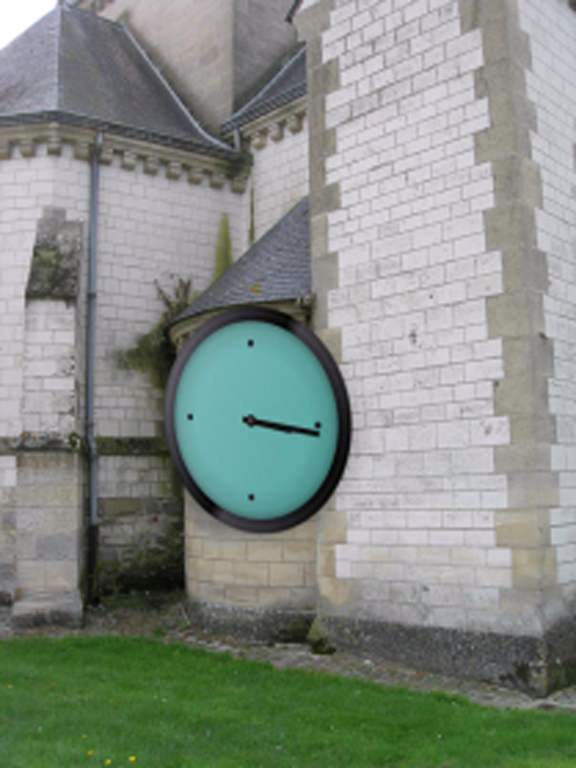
3,16
